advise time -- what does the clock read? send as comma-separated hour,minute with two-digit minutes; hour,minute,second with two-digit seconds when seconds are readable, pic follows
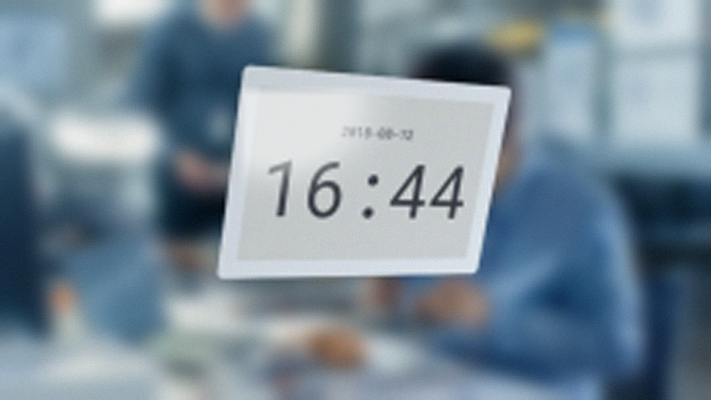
16,44
